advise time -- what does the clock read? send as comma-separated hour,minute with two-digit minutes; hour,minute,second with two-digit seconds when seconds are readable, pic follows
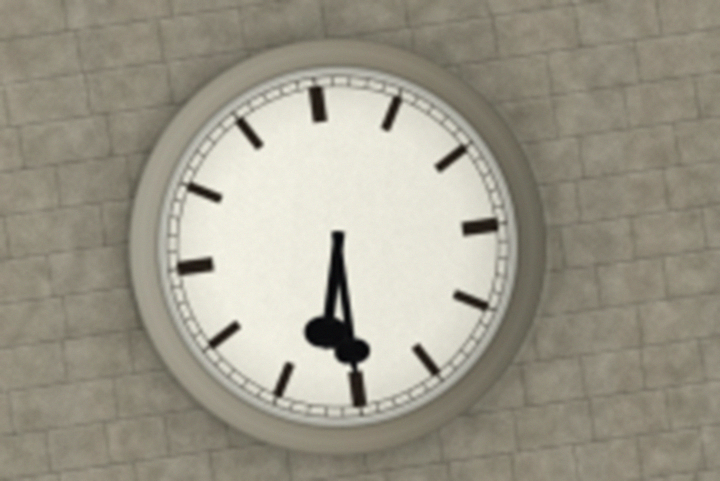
6,30
